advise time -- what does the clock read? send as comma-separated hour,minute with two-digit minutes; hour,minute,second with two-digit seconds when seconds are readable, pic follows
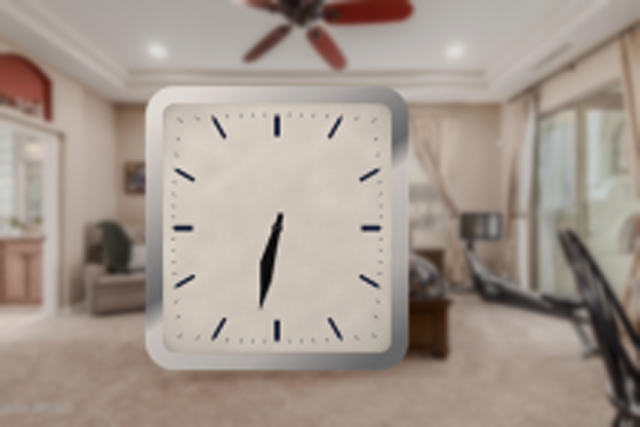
6,32
